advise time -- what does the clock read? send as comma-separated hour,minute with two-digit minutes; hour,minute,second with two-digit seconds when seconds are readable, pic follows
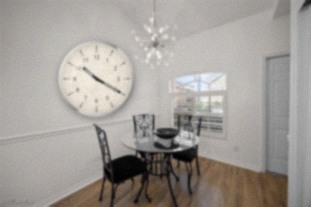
10,20
